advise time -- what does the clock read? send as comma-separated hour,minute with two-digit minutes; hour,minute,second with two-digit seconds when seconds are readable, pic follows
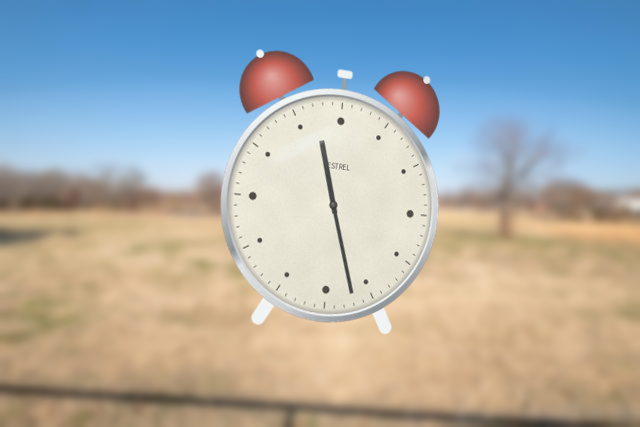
11,27
